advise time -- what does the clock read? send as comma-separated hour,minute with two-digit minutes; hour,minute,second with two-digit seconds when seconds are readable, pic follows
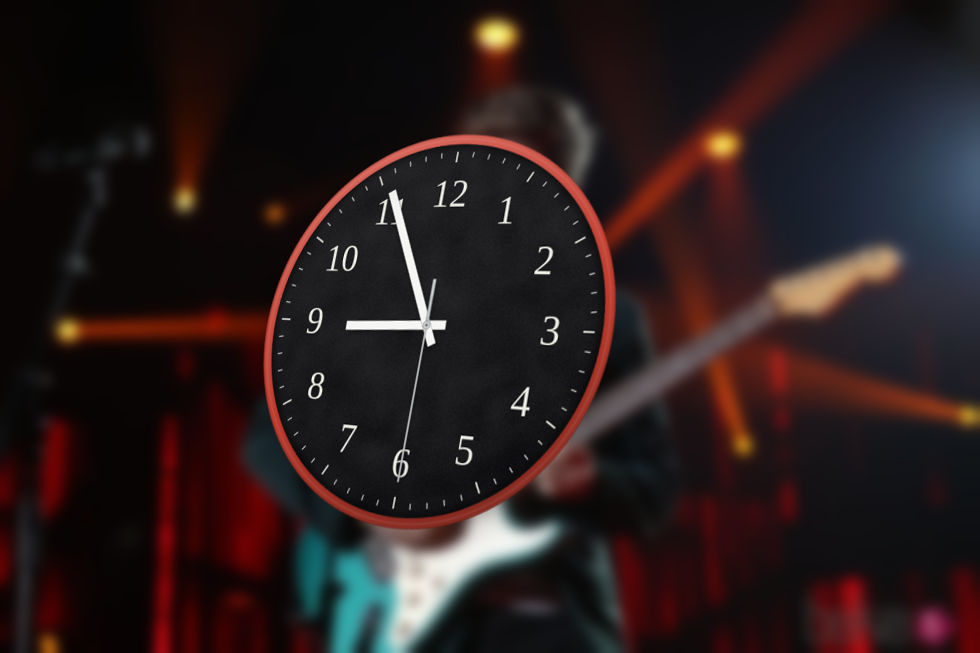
8,55,30
